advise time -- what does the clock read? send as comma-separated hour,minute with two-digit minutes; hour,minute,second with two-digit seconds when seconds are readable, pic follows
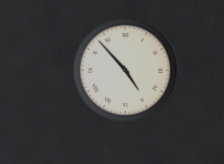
4,53
